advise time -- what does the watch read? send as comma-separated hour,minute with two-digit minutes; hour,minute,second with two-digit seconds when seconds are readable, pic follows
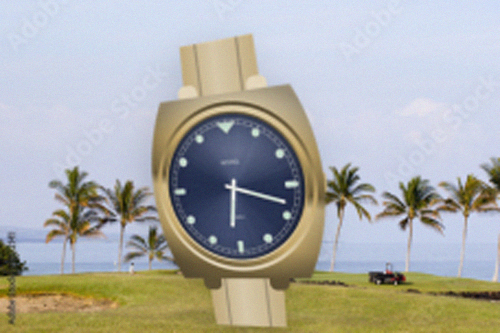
6,18
